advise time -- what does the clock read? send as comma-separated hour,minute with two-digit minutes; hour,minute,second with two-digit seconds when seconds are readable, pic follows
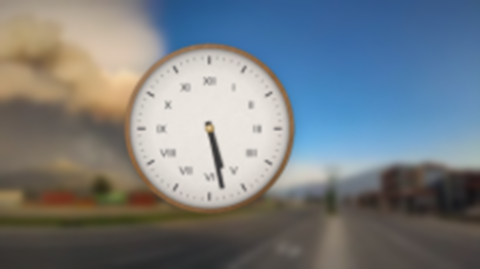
5,28
